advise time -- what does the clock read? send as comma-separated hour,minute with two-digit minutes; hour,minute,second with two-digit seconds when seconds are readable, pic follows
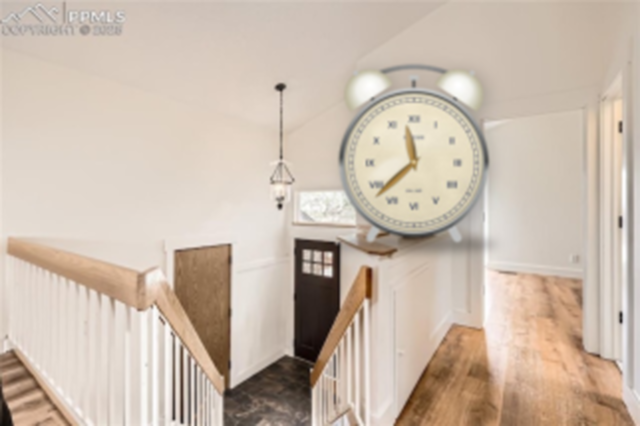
11,38
